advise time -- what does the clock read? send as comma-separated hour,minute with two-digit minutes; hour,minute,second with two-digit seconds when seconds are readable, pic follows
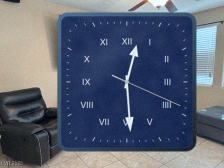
12,29,19
